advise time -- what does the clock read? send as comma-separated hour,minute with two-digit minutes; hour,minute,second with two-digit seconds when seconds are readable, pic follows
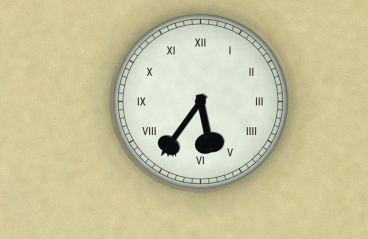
5,36
